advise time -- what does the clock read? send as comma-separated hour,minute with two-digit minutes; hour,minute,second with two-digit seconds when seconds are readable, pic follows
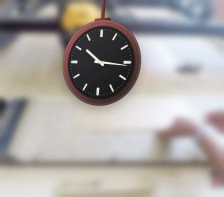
10,16
